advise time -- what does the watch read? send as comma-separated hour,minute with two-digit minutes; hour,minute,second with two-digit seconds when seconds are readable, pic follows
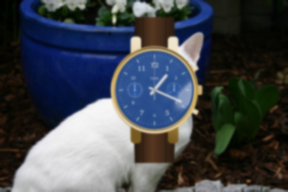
1,19
